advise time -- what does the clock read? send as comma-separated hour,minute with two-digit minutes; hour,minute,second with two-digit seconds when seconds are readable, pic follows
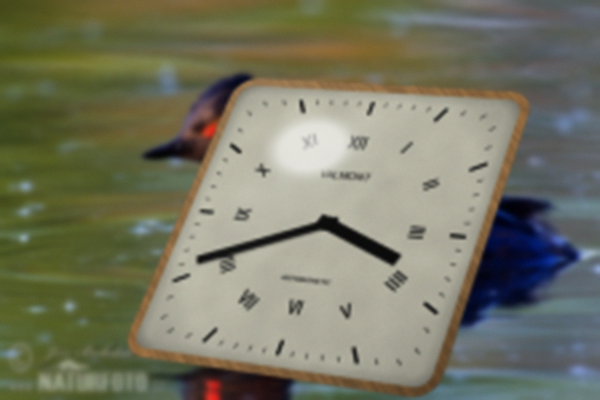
3,41
